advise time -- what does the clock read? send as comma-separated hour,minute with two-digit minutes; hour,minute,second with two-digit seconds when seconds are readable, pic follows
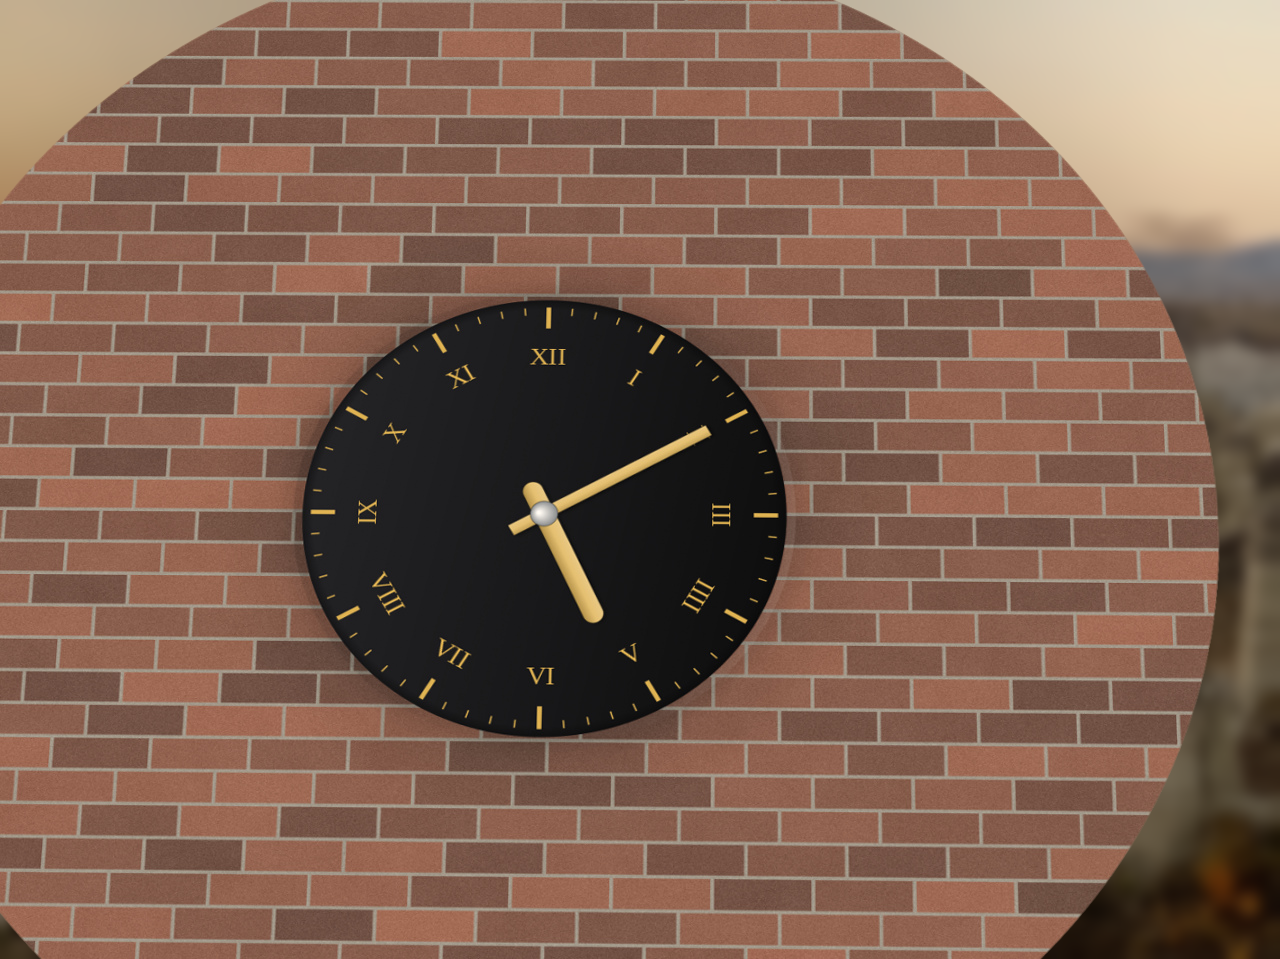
5,10
